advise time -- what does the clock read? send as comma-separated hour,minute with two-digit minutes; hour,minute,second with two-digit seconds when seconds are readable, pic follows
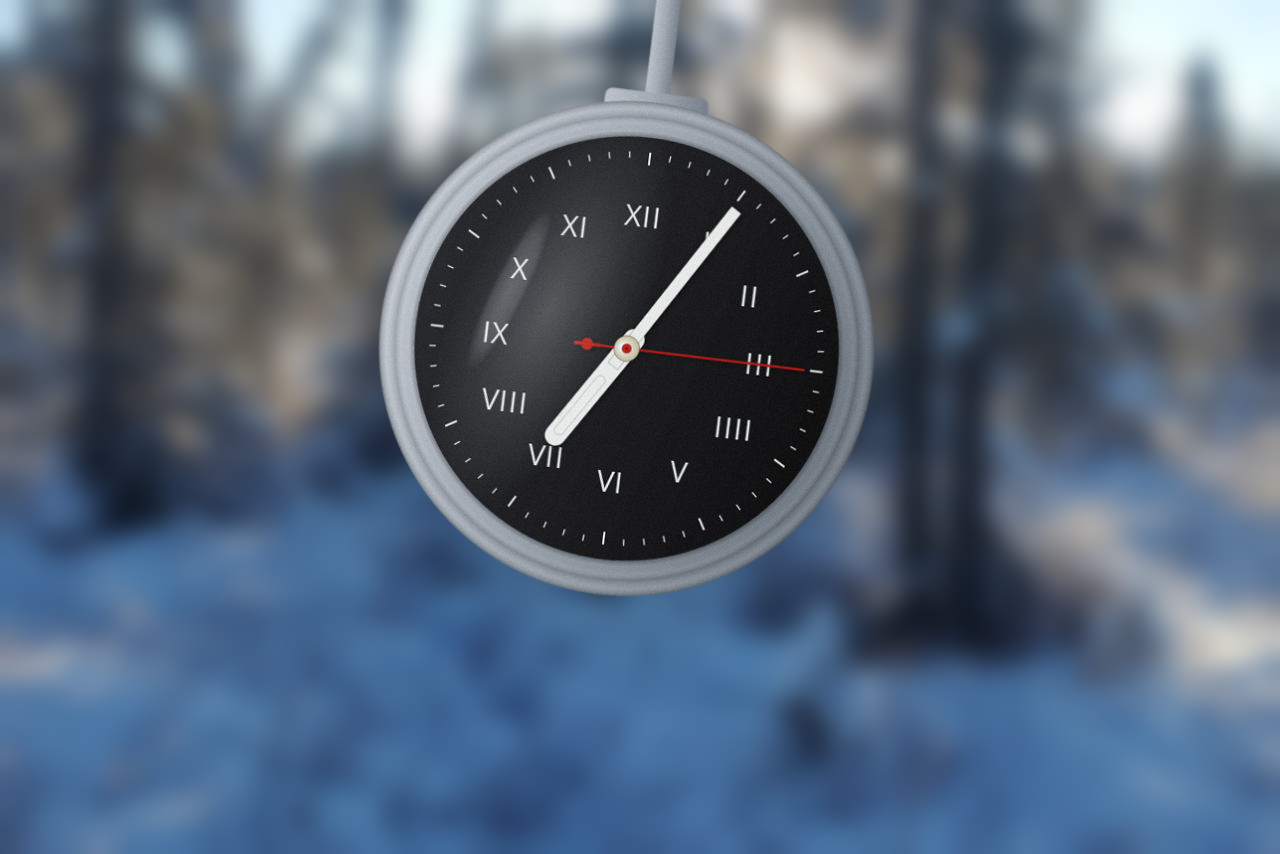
7,05,15
